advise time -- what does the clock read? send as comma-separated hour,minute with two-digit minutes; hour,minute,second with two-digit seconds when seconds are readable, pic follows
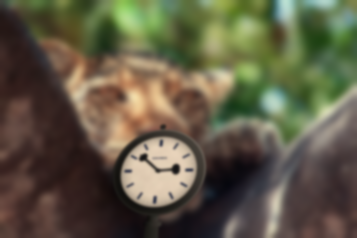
2,52
